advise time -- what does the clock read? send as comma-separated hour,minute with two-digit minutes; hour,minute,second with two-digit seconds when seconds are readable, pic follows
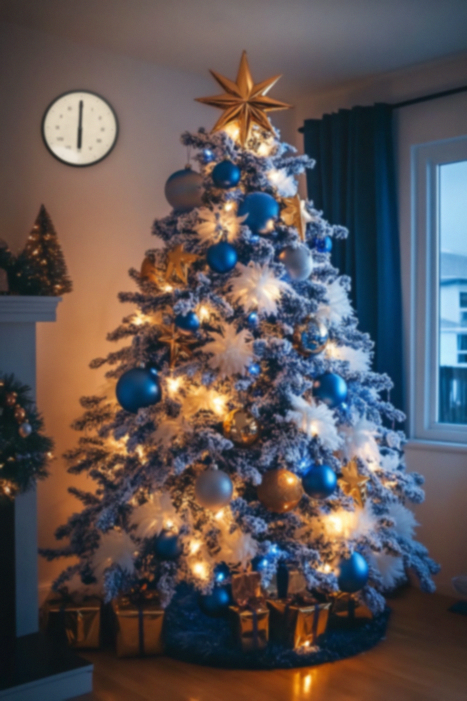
6,00
